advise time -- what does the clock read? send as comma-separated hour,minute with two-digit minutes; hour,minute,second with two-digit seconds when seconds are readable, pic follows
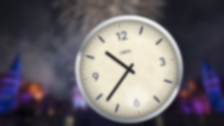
10,38
